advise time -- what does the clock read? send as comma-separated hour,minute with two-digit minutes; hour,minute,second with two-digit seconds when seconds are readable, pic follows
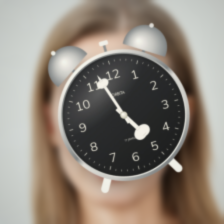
4,57
